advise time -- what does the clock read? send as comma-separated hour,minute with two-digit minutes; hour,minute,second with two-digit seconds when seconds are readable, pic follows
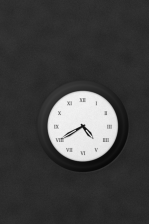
4,40
